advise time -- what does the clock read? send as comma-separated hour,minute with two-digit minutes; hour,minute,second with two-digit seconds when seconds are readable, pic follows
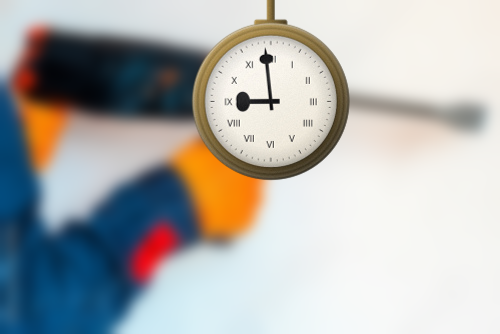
8,59
